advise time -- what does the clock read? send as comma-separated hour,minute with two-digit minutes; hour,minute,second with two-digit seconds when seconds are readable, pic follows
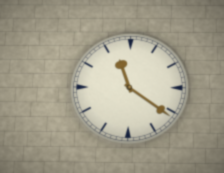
11,21
